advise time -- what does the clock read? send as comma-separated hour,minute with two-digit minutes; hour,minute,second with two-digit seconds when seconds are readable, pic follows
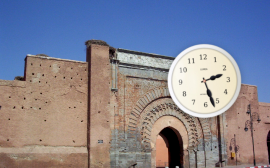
2,27
